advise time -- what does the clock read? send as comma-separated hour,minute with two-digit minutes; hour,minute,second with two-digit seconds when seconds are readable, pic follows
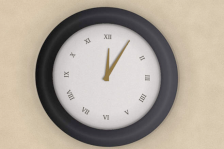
12,05
